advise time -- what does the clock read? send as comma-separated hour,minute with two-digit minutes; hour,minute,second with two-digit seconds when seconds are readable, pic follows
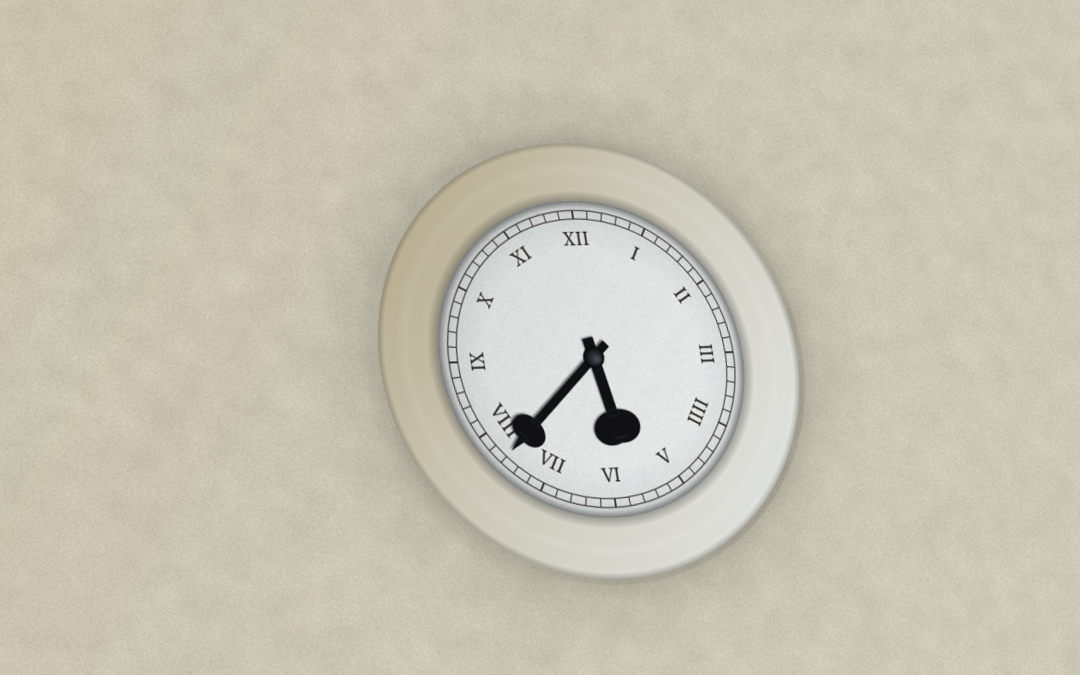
5,38
